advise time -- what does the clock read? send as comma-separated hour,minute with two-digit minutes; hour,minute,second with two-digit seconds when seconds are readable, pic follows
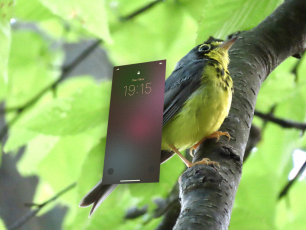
19,15
